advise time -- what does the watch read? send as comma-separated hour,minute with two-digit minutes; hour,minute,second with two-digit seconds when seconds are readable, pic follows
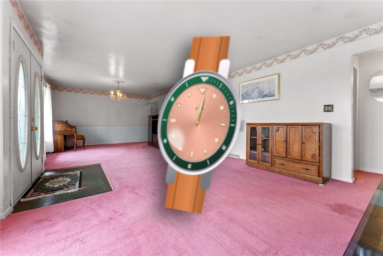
12,01
